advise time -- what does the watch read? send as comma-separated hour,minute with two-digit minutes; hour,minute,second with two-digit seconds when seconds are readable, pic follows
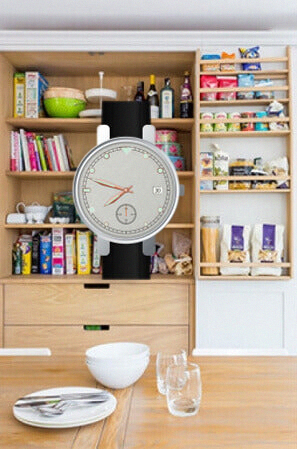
7,48
